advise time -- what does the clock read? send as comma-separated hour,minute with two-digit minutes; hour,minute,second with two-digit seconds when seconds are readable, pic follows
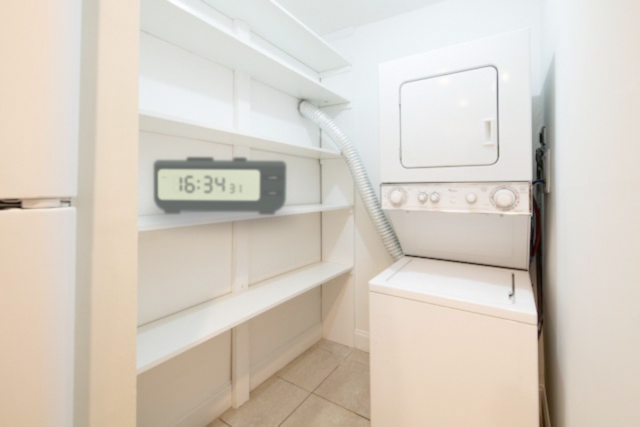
16,34
